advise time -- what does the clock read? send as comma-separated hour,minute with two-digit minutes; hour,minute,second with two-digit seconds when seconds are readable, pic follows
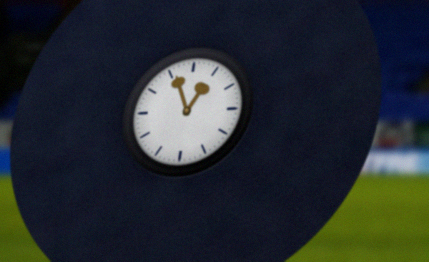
12,56
